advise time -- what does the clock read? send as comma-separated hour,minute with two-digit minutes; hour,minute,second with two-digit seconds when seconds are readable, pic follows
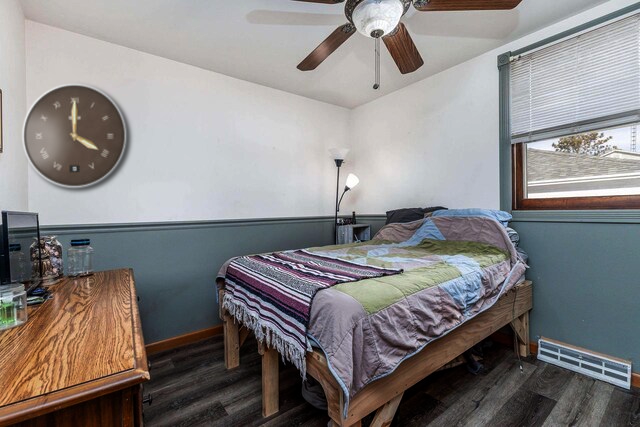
4,00
